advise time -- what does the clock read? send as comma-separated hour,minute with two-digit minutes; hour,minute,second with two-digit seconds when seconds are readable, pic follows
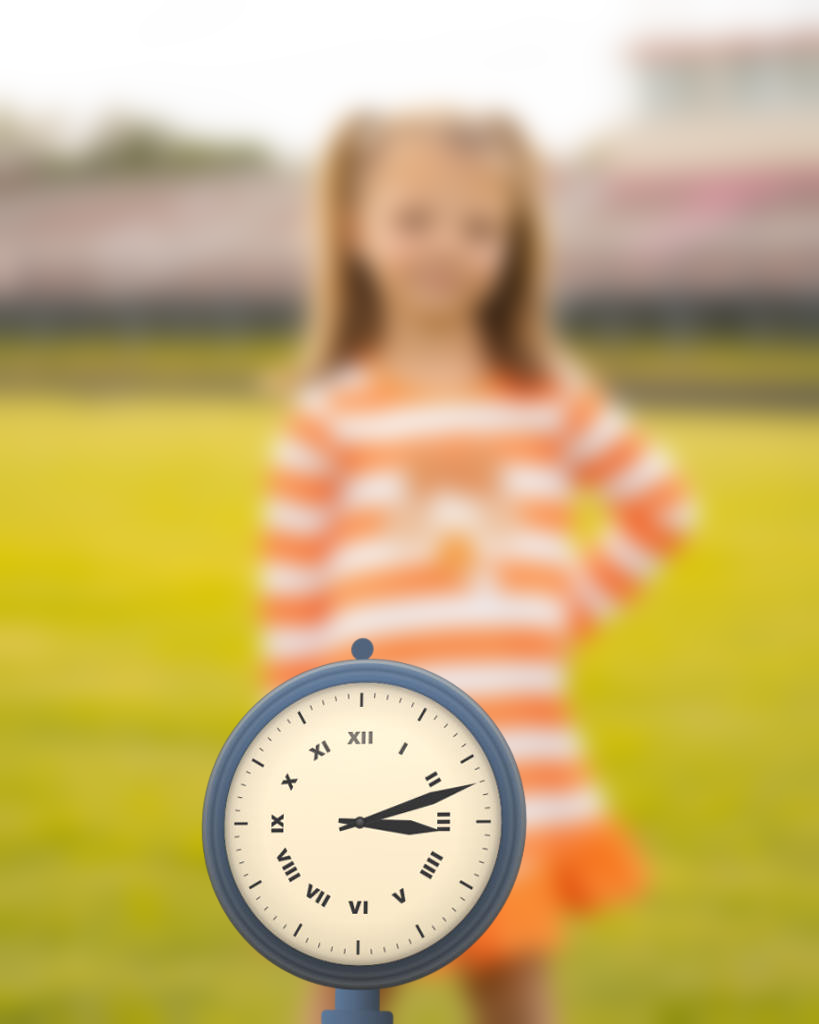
3,12
